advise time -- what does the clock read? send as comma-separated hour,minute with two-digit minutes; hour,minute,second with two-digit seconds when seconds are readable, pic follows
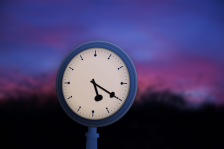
5,20
